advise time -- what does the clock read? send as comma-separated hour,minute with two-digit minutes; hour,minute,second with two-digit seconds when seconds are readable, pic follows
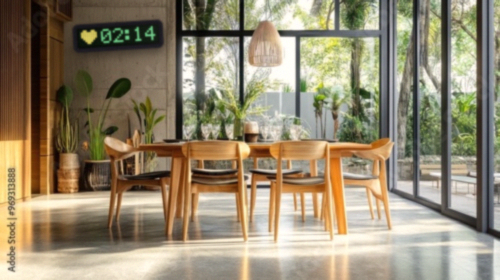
2,14
